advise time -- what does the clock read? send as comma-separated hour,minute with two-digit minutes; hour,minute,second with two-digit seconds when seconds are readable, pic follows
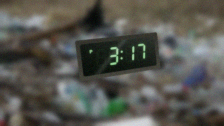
3,17
